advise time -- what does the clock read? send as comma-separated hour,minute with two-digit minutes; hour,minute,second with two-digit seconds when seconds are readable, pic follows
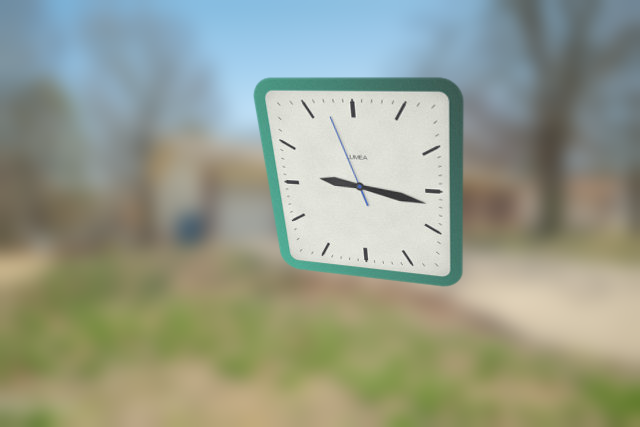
9,16,57
